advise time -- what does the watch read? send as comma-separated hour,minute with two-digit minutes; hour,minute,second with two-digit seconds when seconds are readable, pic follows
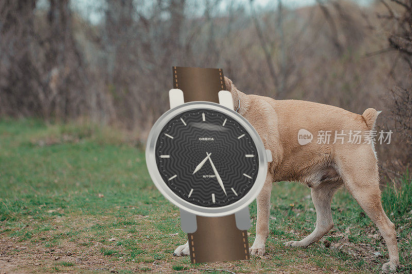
7,27
